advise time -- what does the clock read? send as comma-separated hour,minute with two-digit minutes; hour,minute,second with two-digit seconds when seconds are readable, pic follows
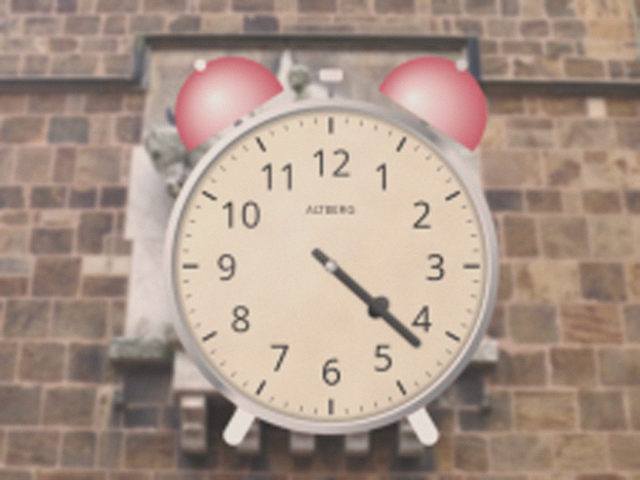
4,22
